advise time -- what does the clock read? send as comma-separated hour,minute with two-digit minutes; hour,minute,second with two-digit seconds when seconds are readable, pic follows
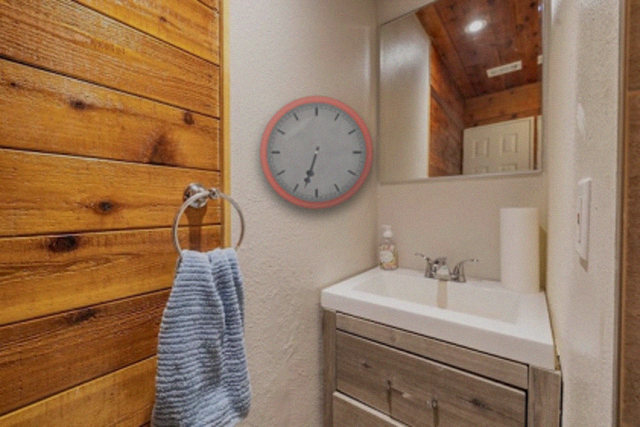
6,33
